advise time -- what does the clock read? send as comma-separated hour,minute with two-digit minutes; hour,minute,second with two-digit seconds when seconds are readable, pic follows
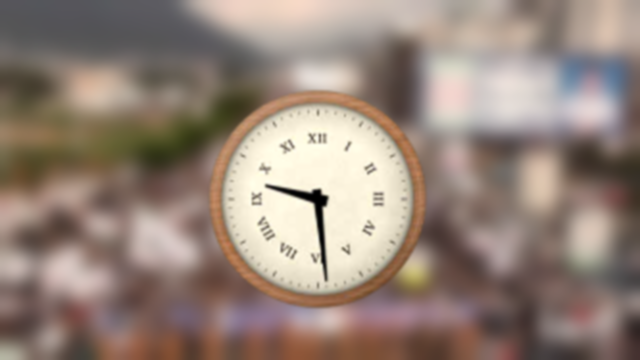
9,29
